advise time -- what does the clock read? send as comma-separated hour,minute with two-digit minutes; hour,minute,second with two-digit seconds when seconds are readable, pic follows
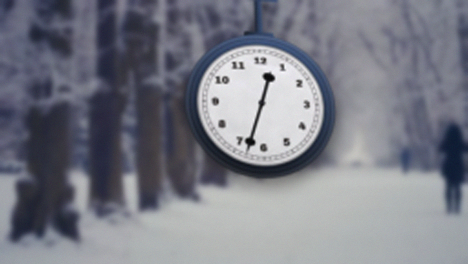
12,33
